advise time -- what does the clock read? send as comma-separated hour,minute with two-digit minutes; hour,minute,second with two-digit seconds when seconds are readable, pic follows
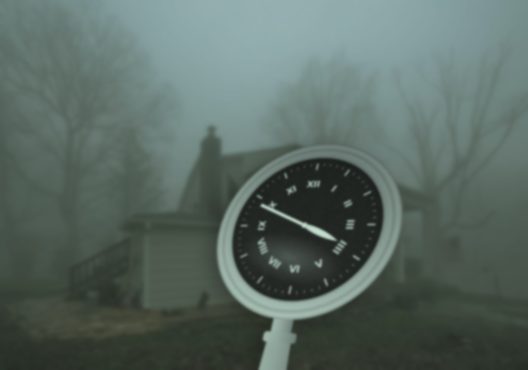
3,49
